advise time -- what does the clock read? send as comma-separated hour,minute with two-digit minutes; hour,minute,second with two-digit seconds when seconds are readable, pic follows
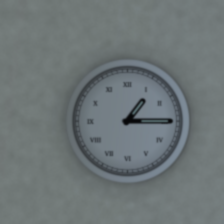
1,15
